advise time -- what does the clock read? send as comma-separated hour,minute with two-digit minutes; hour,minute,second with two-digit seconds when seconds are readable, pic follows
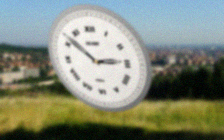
2,52
